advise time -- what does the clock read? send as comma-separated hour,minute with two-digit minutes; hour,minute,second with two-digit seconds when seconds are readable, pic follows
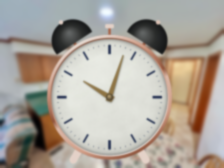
10,03
